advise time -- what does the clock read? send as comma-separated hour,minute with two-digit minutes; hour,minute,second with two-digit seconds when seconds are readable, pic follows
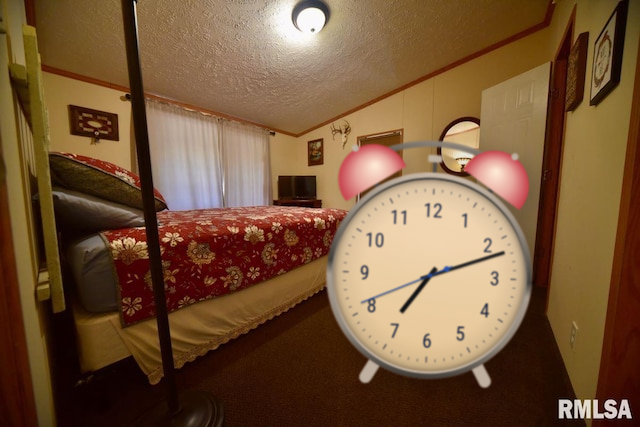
7,11,41
